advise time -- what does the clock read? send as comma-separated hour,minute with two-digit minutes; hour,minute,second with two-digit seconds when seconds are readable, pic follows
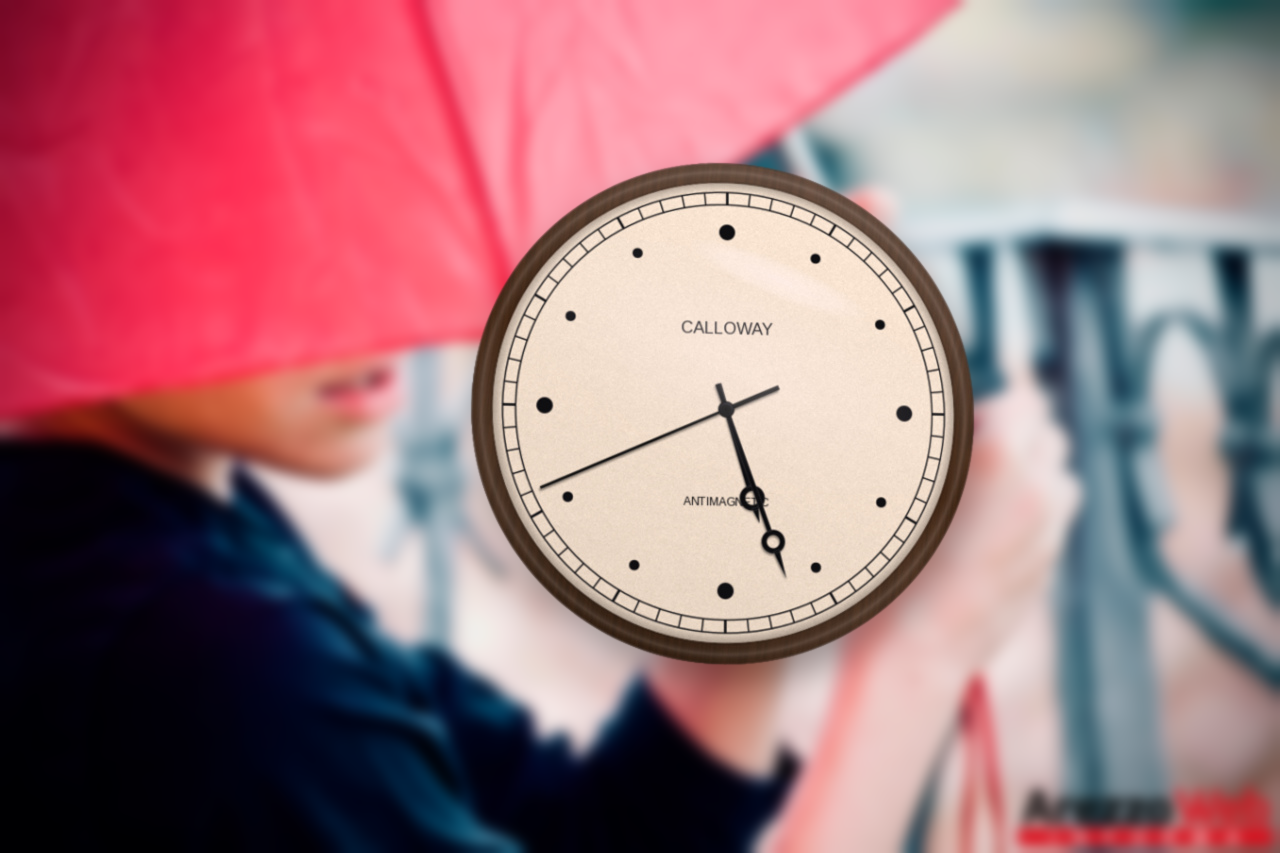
5,26,41
